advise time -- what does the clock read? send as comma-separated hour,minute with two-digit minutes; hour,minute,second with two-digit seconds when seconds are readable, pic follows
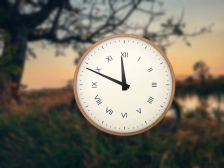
11,49
